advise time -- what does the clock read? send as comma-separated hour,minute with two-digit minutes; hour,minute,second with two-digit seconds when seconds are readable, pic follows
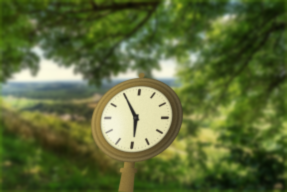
5,55
